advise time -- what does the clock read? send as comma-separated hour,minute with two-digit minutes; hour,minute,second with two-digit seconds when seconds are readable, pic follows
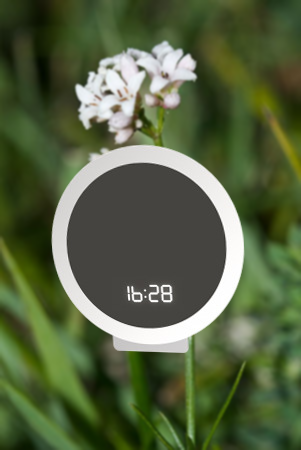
16,28
